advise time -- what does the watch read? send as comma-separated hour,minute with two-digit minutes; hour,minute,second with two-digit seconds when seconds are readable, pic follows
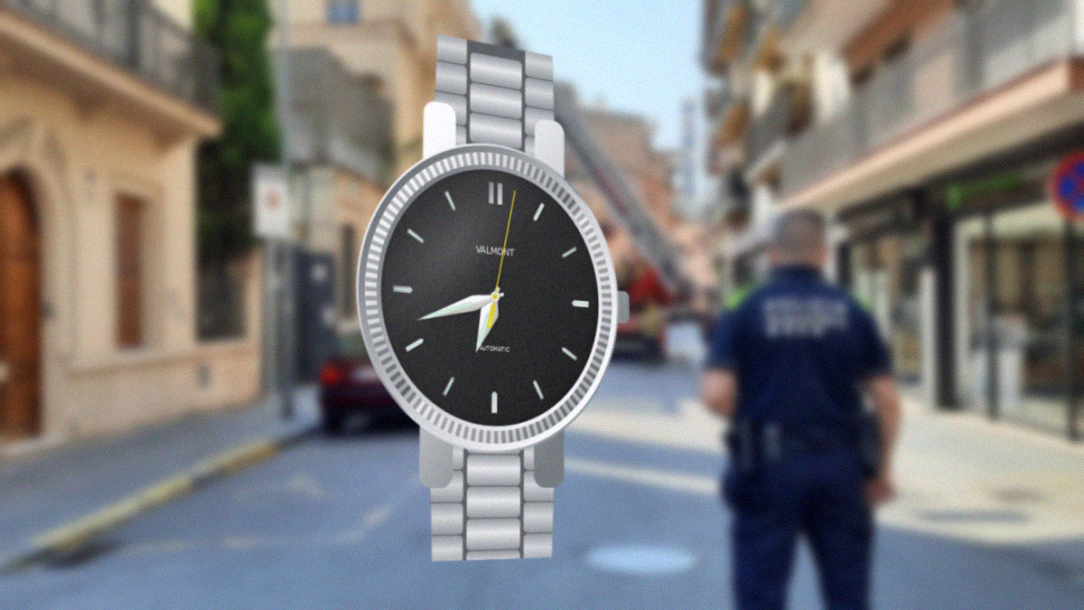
6,42,02
